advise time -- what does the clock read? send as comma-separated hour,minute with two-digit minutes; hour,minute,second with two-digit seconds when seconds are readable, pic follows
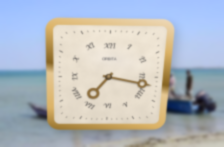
7,17
